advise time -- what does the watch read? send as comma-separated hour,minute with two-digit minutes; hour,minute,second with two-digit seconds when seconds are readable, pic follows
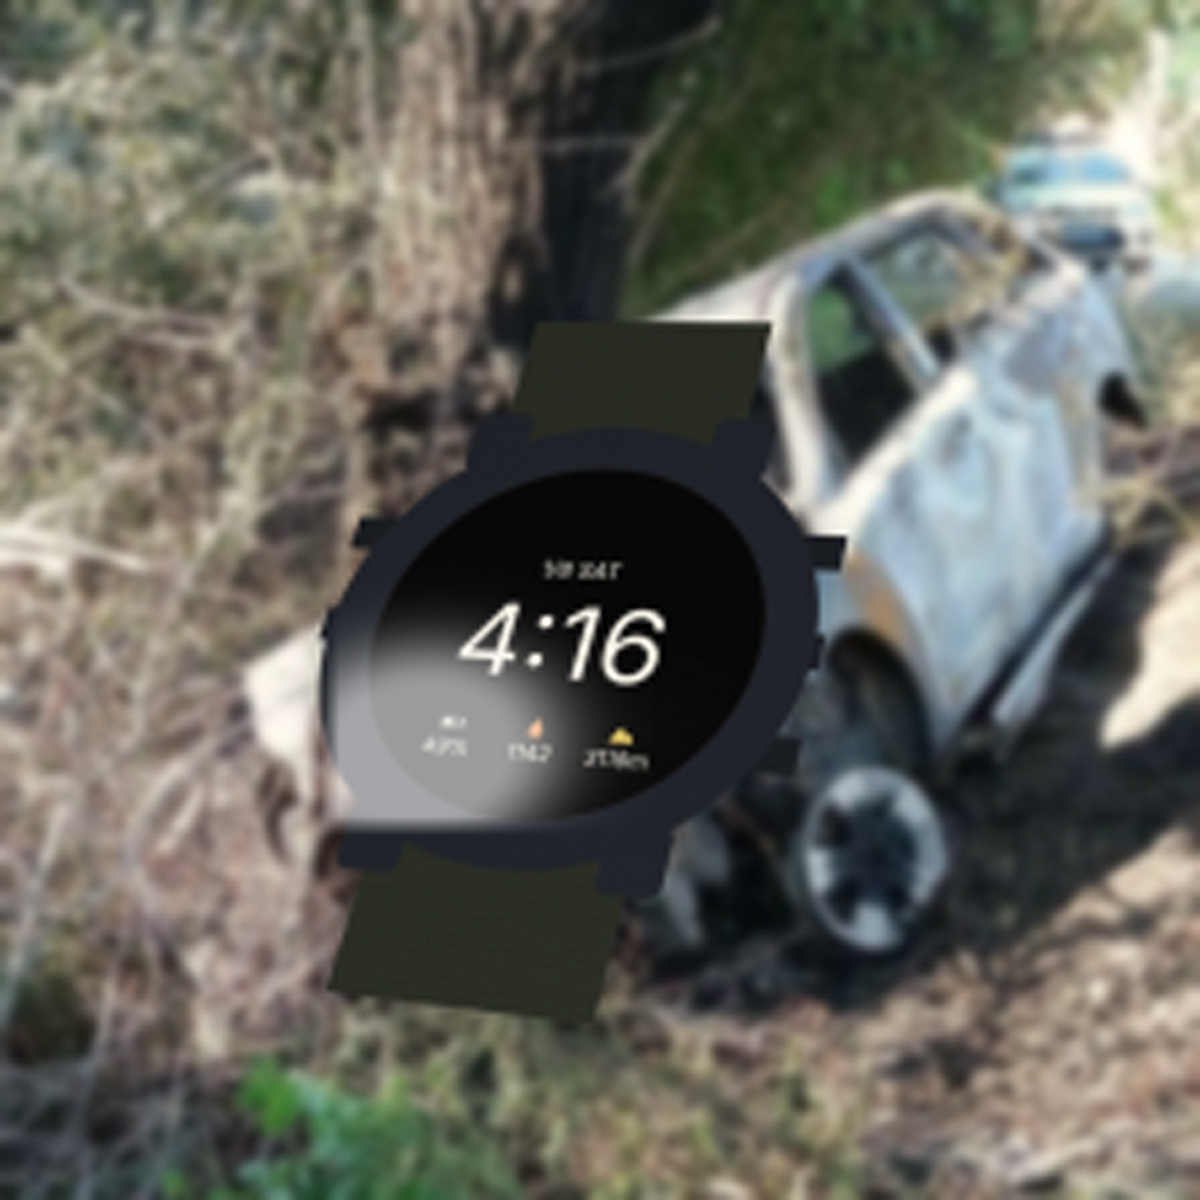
4,16
